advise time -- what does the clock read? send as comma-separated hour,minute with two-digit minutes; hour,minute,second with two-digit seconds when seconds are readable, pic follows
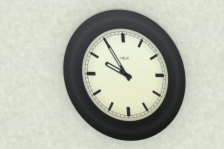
9,55
